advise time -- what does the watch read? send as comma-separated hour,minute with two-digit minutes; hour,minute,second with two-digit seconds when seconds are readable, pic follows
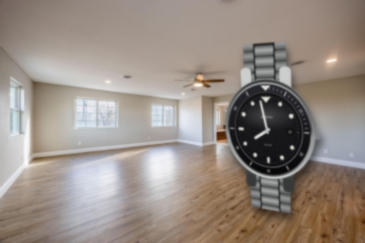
7,58
